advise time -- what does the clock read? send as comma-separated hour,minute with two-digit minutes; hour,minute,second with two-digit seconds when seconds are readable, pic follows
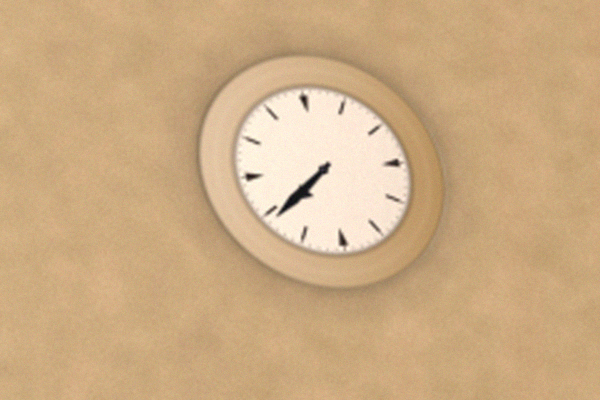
7,39
